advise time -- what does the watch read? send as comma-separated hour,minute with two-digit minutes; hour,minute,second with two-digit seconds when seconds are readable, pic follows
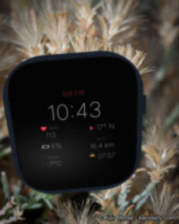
10,43
